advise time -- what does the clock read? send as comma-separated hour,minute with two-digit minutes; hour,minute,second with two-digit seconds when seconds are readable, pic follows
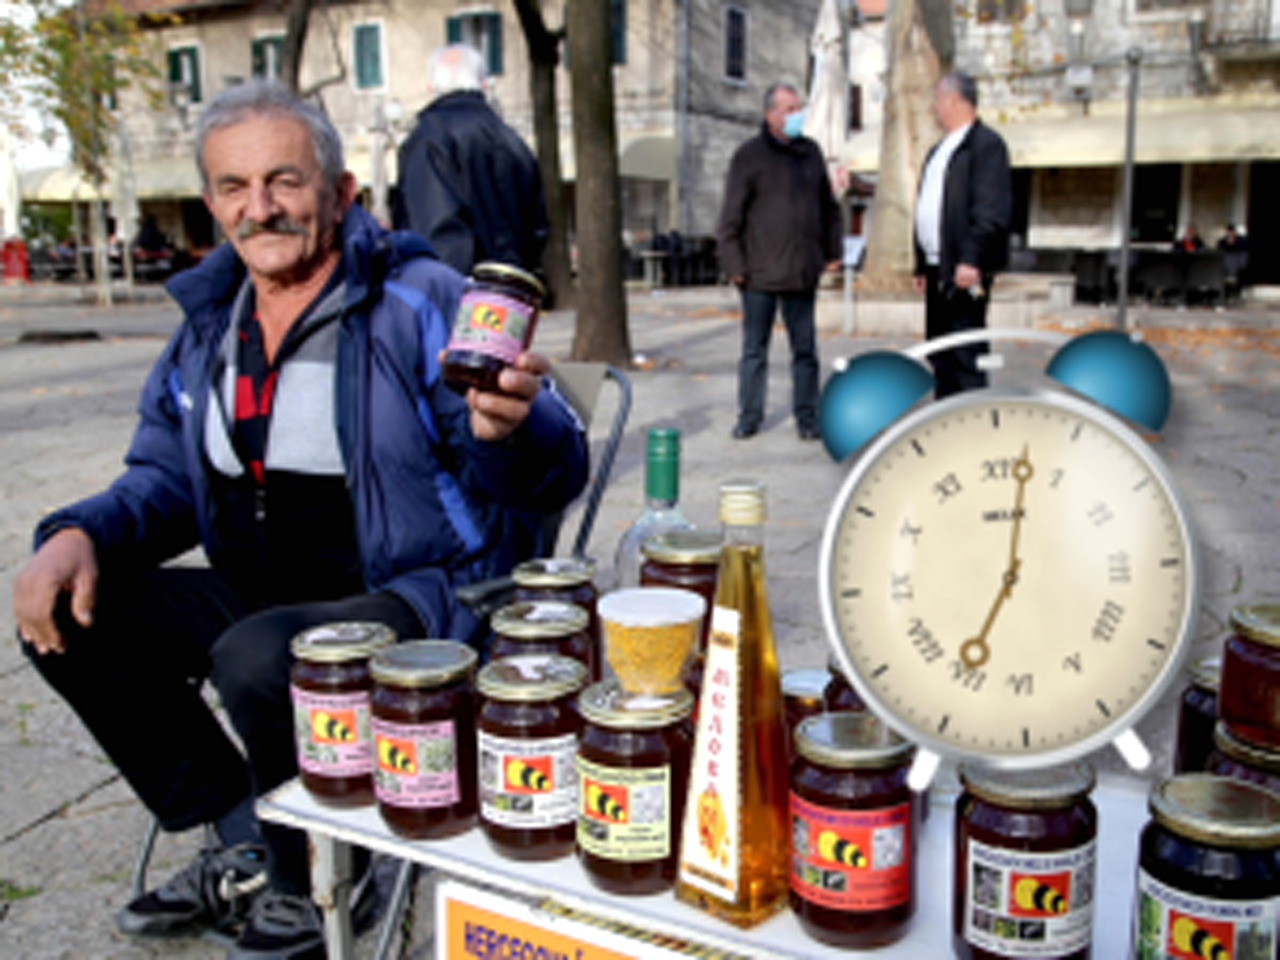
7,02
